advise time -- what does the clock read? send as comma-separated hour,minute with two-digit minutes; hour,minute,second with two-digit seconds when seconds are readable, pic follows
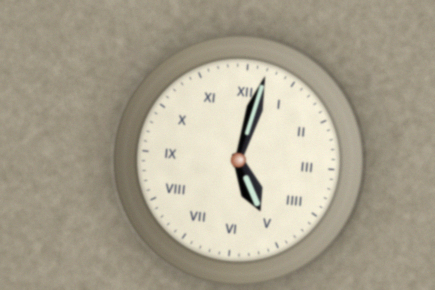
5,02
